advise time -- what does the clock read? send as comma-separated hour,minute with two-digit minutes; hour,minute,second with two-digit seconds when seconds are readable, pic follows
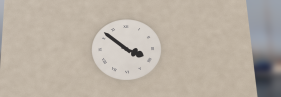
3,52
